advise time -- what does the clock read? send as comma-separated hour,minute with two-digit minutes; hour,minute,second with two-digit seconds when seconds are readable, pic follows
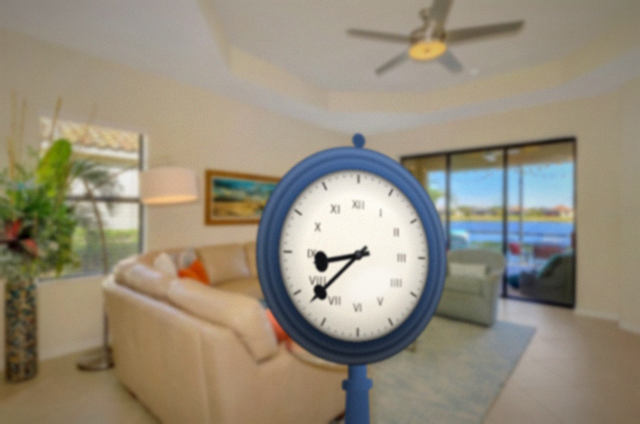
8,38
